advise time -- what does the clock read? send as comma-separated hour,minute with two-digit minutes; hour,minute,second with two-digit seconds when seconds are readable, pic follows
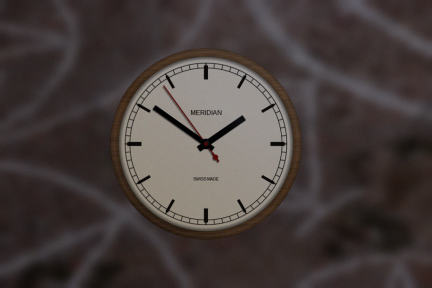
1,50,54
